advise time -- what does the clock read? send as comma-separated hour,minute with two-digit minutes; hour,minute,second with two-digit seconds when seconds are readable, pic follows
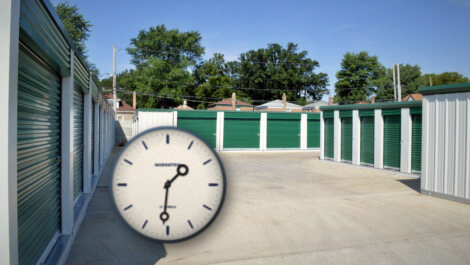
1,31
